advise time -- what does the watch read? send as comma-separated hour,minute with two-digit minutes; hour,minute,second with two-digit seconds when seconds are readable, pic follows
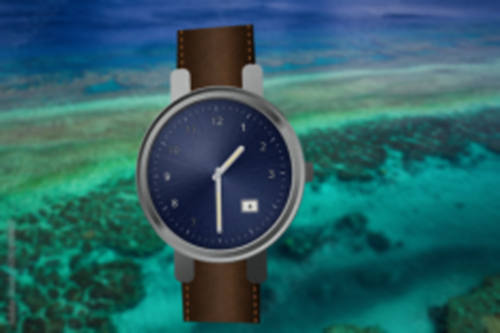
1,30
